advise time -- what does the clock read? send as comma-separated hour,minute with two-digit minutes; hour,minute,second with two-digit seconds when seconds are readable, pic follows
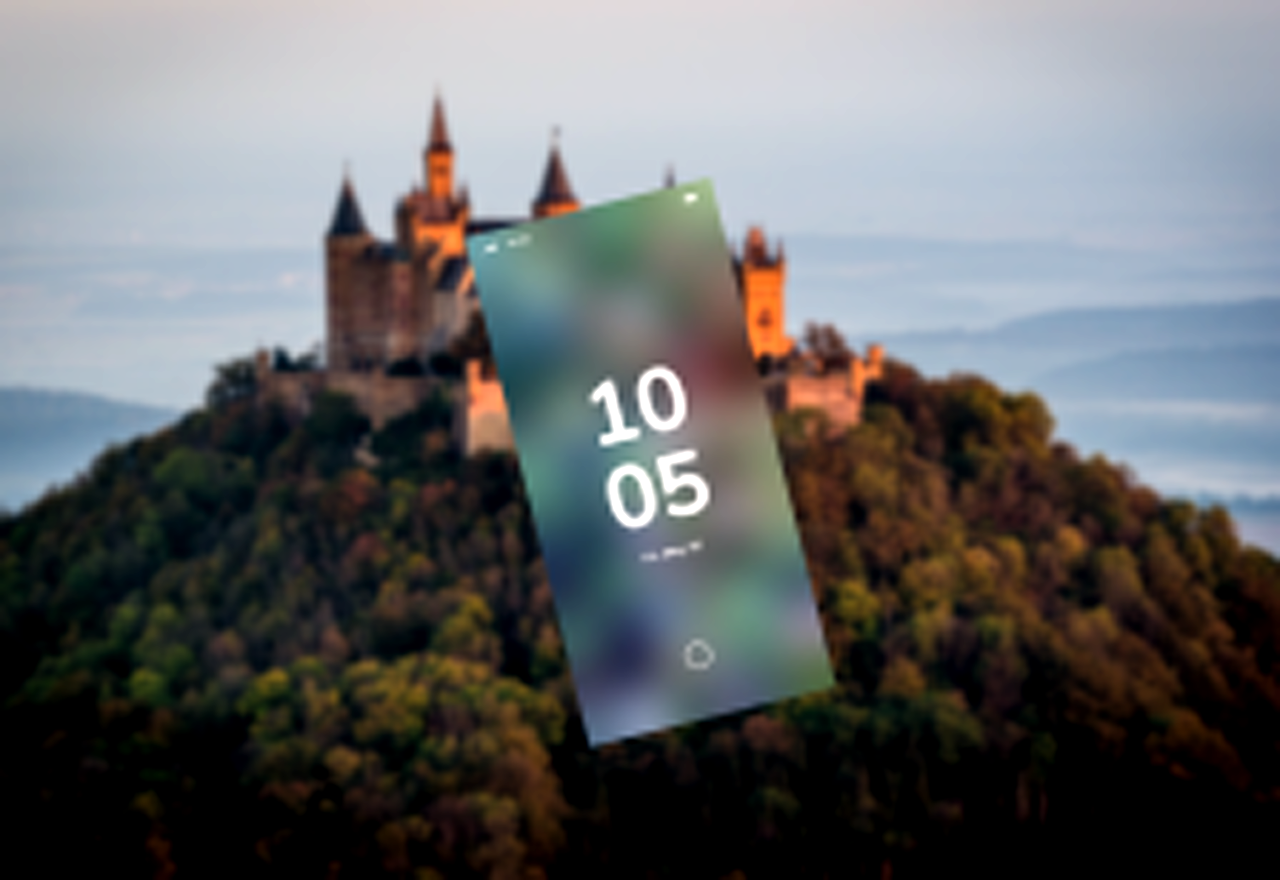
10,05
